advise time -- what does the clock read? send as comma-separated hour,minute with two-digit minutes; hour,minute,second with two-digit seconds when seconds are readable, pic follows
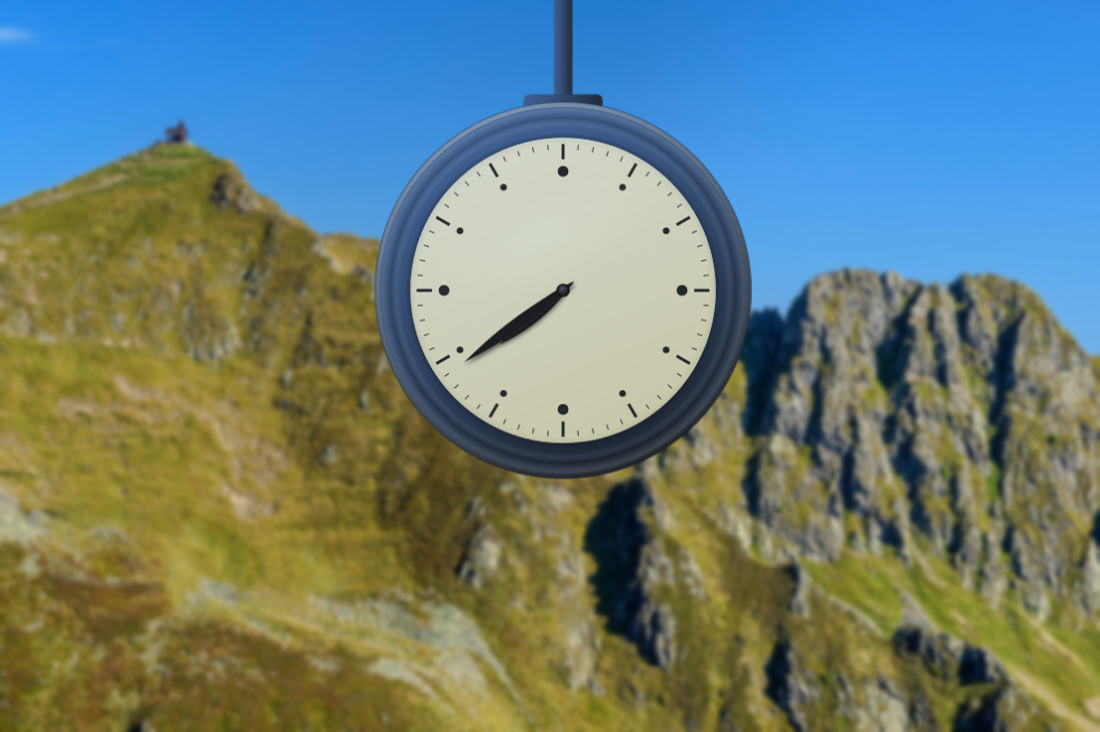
7,39
